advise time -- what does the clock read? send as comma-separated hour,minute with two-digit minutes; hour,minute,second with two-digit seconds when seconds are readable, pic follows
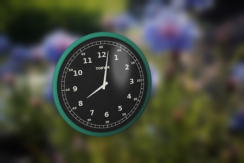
8,02
